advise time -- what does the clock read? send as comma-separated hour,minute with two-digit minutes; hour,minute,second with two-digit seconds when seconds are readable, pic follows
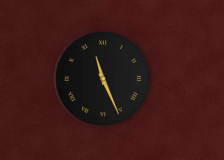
11,26
